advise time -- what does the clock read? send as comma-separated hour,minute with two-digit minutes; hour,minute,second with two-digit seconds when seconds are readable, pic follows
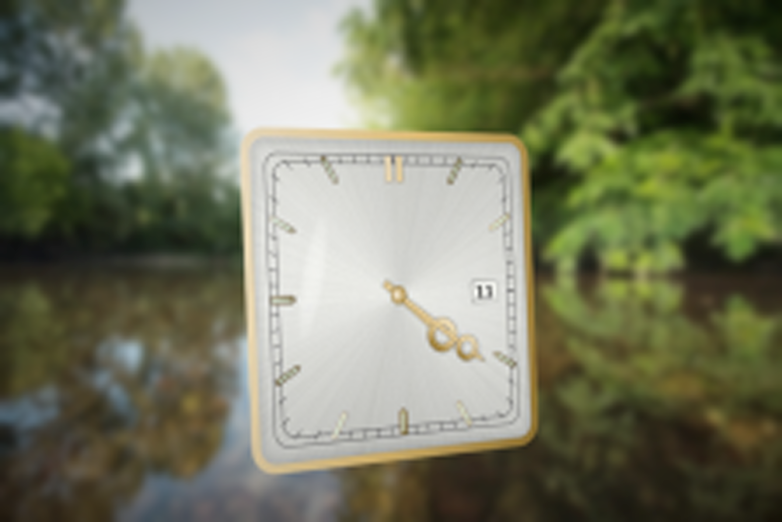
4,21
